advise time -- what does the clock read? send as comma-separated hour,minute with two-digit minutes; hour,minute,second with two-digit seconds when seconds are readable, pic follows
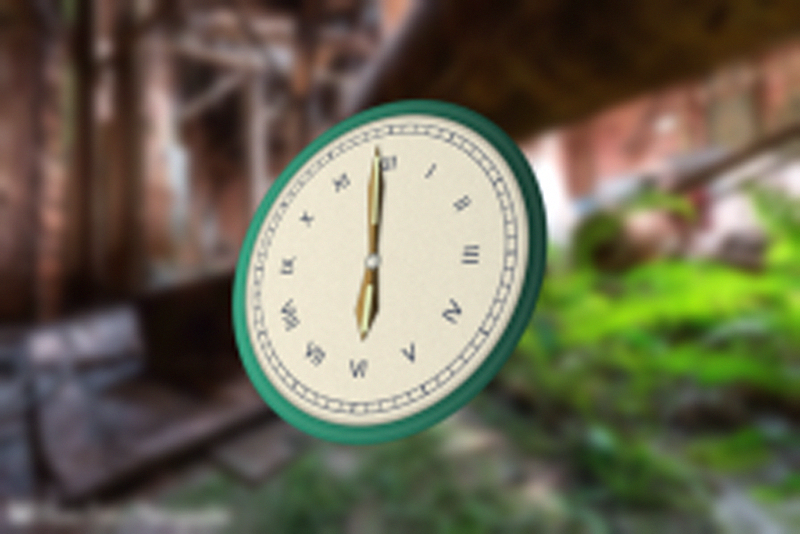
5,59
